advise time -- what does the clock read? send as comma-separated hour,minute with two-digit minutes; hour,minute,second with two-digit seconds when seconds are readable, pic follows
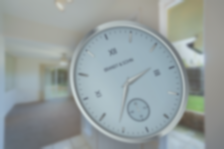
2,36
